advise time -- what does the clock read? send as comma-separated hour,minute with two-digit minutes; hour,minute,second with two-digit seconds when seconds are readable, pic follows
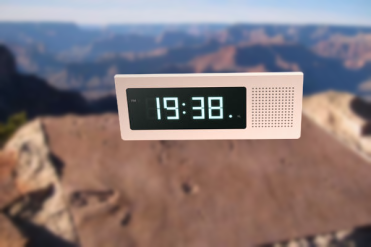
19,38
